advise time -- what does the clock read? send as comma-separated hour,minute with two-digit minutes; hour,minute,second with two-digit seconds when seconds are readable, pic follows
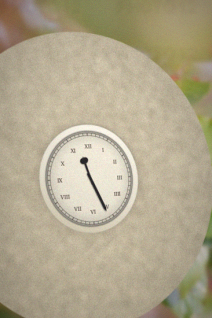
11,26
